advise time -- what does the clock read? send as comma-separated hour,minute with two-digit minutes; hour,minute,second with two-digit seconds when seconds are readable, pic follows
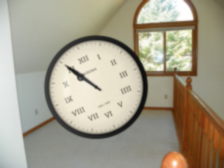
10,55
